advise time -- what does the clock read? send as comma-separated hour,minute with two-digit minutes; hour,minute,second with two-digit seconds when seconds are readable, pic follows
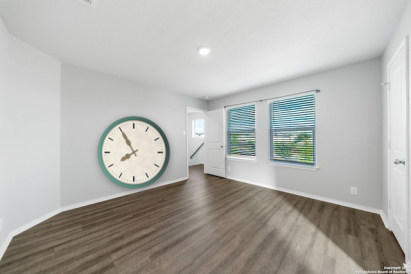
7,55
